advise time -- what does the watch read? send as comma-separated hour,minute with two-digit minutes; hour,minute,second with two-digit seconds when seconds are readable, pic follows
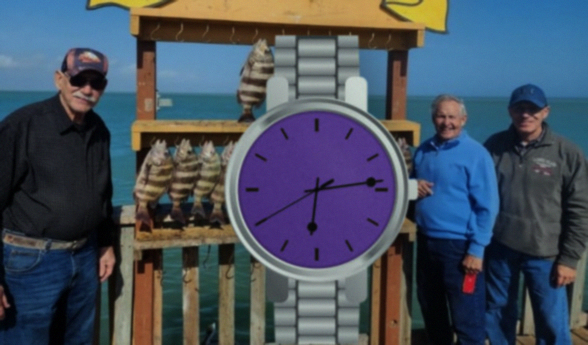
6,13,40
